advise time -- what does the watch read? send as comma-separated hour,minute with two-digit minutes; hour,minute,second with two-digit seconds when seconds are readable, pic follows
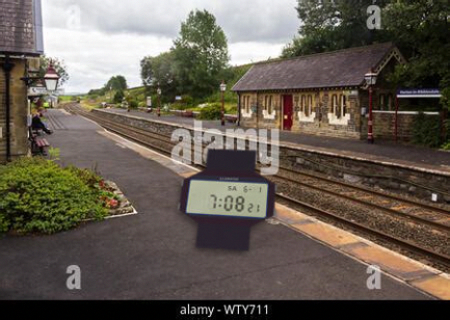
7,08,21
